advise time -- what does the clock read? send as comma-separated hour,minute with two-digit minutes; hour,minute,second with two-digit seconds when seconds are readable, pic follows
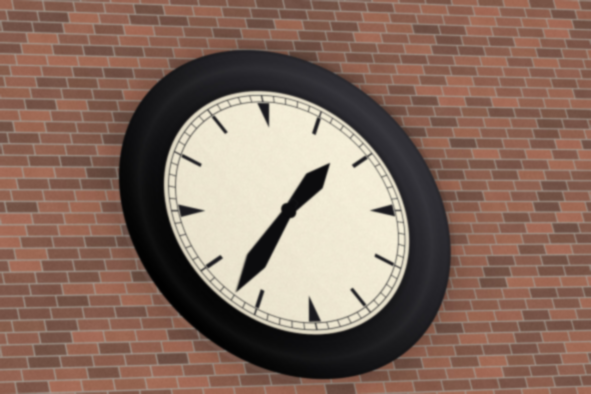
1,37
